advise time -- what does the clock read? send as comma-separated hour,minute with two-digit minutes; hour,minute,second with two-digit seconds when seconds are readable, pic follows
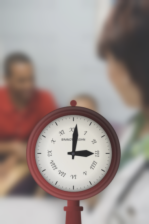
3,01
